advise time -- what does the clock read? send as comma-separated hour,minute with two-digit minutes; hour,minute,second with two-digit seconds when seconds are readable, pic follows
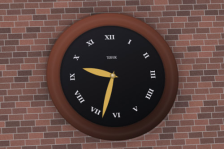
9,33
